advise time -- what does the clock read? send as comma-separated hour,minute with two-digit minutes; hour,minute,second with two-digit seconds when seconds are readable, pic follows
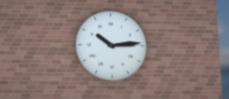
10,14
